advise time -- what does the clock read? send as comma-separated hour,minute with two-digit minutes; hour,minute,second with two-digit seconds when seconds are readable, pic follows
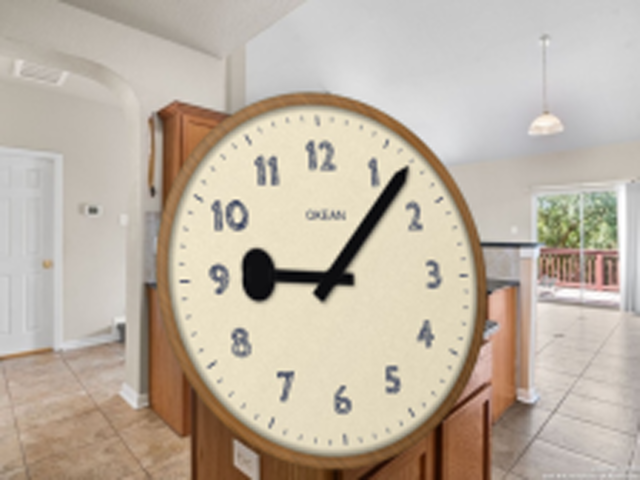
9,07
